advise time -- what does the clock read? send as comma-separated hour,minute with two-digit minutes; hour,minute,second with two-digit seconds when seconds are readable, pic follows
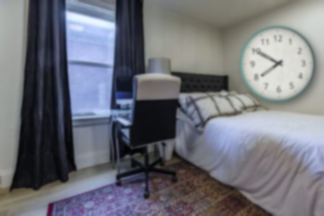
7,50
